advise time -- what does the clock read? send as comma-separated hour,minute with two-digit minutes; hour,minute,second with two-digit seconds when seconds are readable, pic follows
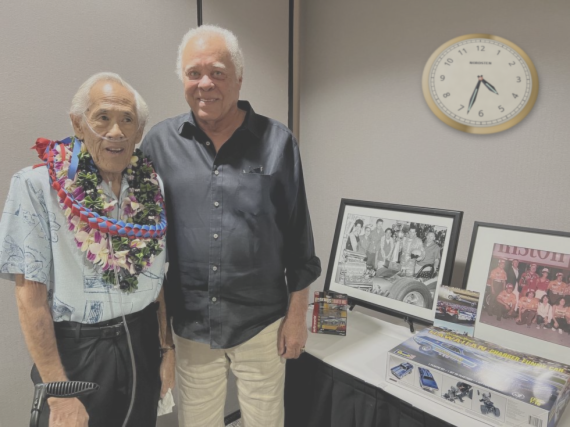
4,33
